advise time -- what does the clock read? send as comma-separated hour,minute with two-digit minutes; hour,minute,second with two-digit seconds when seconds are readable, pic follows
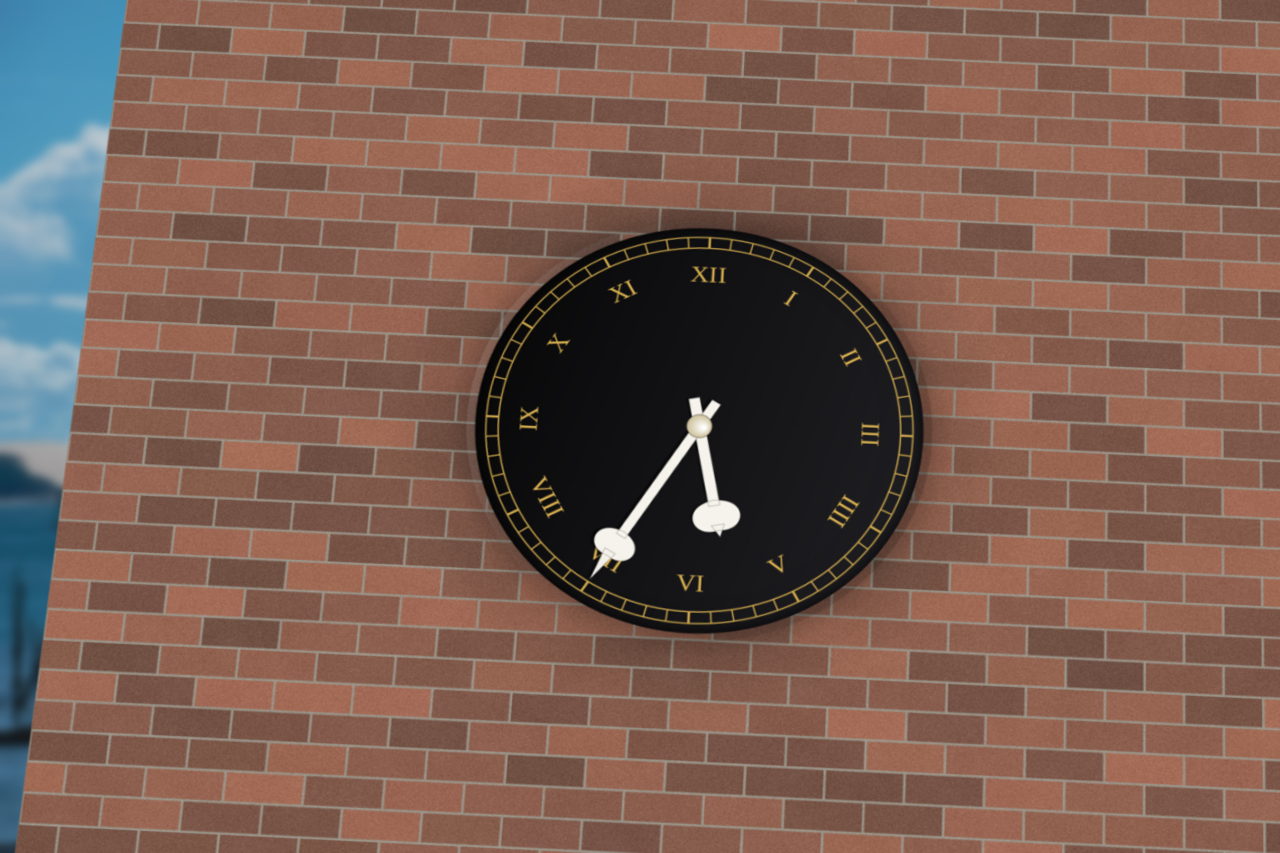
5,35
